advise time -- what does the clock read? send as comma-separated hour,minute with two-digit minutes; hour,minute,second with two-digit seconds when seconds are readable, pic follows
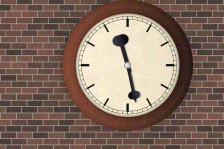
11,28
